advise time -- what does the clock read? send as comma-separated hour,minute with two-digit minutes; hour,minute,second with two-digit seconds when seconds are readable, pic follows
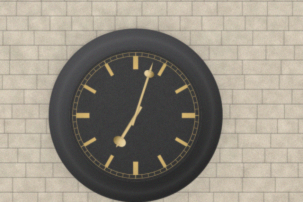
7,03
